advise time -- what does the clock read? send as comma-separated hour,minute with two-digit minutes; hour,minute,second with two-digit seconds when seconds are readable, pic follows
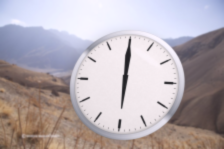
6,00
